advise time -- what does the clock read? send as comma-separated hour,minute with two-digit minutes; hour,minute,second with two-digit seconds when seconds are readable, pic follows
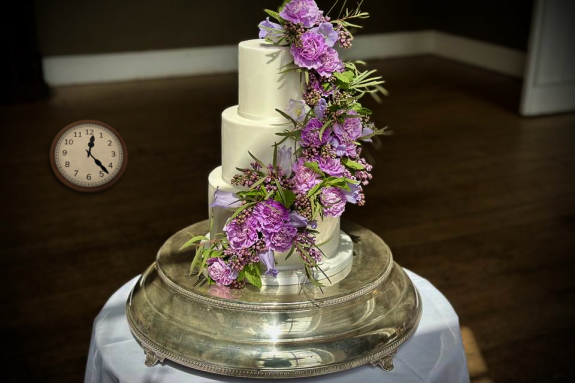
12,23
